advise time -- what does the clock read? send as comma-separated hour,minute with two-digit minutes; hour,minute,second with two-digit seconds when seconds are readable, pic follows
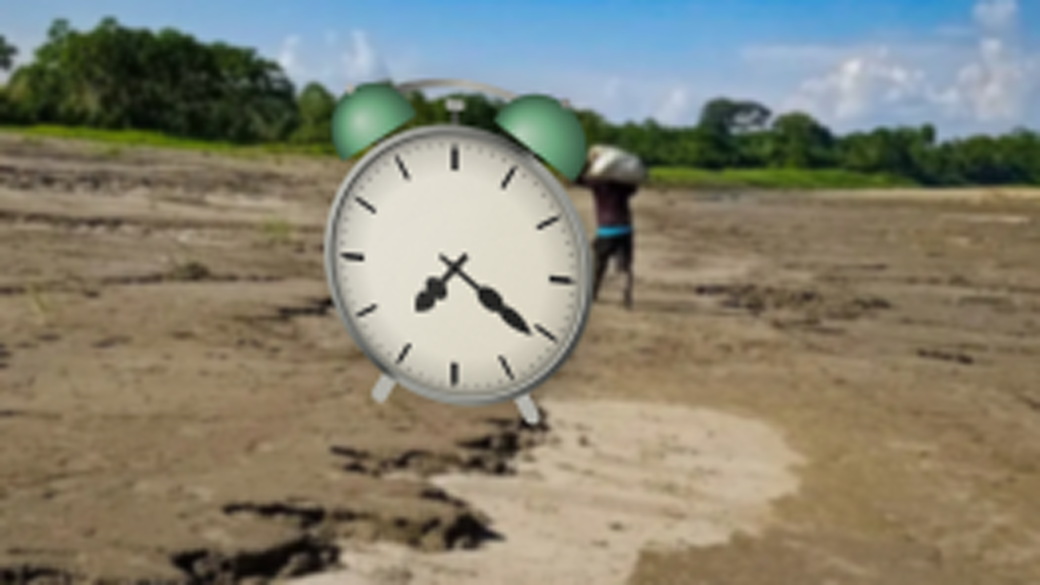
7,21
